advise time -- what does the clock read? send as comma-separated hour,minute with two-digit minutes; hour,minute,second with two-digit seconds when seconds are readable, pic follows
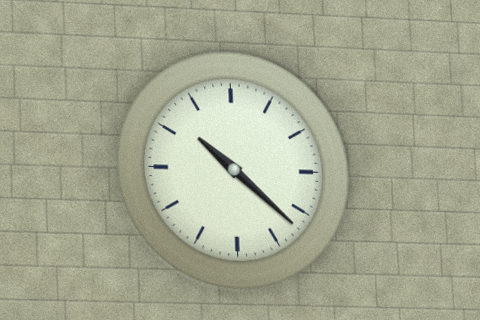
10,22
